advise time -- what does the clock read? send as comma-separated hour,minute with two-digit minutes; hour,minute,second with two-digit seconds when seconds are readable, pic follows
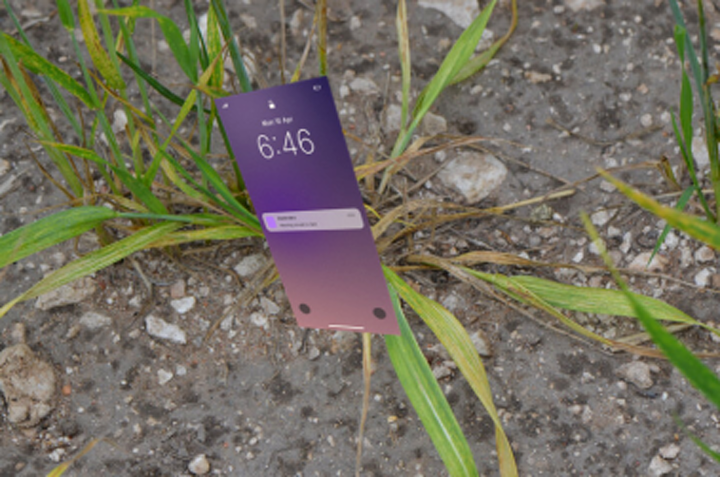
6,46
